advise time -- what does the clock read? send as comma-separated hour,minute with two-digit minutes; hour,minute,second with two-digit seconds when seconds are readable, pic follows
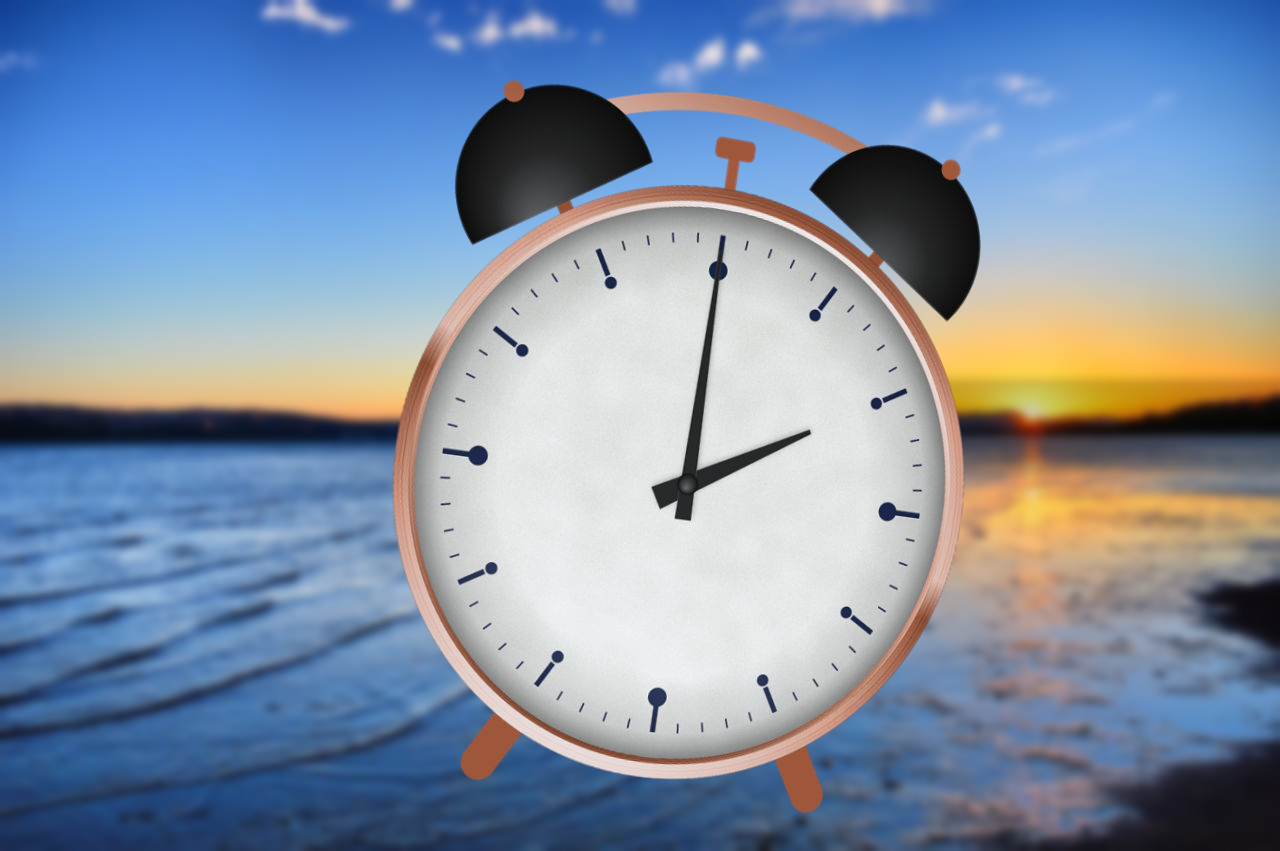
2,00
